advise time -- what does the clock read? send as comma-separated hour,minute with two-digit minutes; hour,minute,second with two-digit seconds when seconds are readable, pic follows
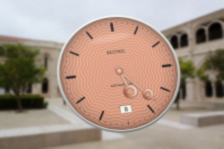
5,23
